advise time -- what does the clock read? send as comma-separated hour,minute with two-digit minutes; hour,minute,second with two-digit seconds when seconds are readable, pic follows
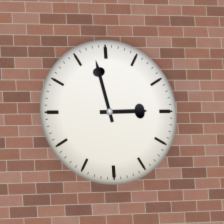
2,58
